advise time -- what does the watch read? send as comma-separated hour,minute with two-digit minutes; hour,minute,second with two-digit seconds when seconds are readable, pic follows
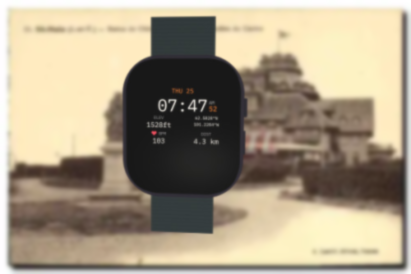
7,47
